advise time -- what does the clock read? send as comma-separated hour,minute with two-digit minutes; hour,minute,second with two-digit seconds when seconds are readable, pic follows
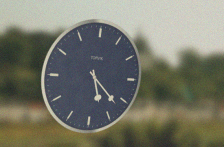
5,22
